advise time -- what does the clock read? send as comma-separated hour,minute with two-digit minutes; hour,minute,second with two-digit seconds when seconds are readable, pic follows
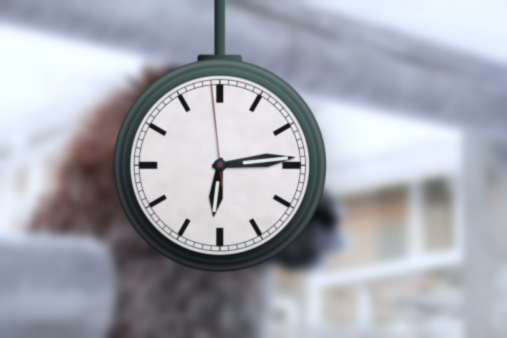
6,13,59
